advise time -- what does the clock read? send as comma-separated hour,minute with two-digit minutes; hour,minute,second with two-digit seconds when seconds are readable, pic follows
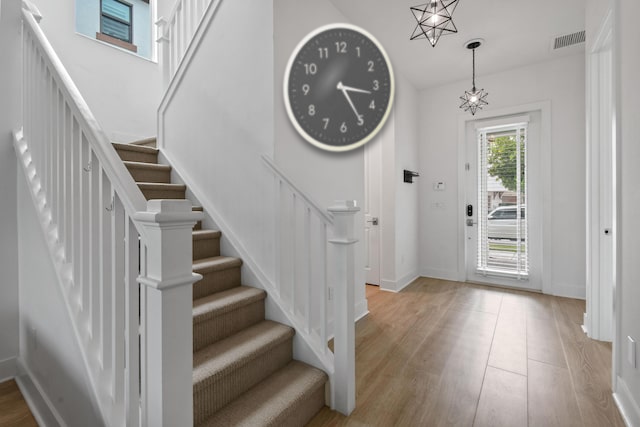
3,25
